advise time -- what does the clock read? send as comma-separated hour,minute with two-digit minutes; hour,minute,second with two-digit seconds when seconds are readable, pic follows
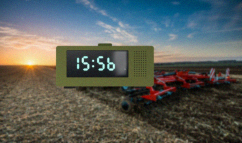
15,56
